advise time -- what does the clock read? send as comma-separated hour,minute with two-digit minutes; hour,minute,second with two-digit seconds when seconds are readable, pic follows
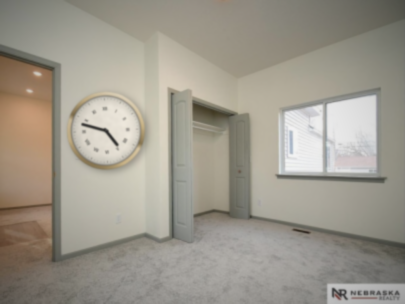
4,48
